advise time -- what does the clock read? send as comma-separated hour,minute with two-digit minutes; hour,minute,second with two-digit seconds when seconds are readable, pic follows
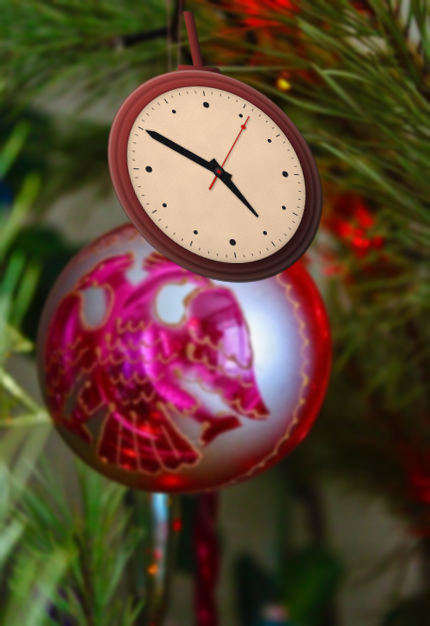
4,50,06
